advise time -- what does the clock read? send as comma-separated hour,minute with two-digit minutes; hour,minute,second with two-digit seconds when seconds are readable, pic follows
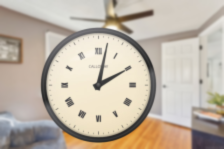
2,02
